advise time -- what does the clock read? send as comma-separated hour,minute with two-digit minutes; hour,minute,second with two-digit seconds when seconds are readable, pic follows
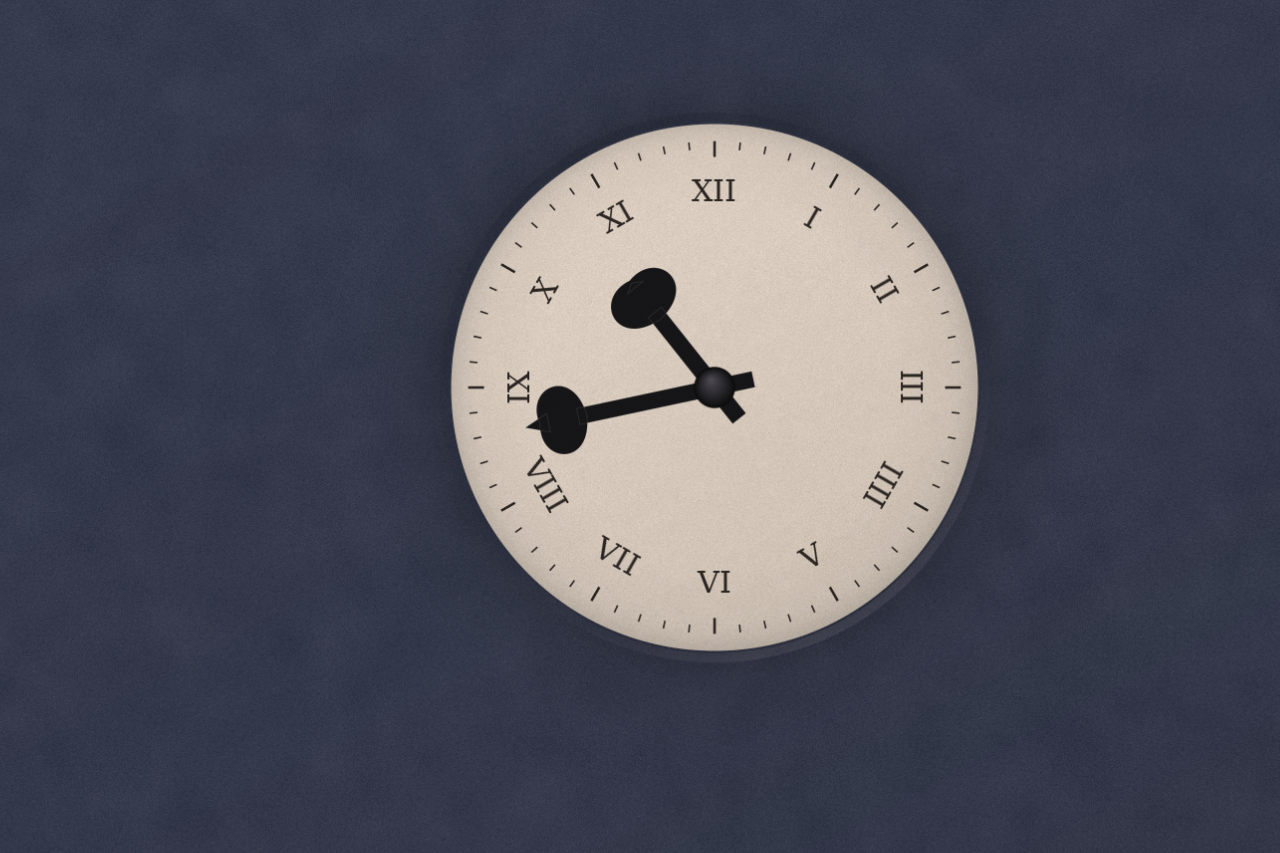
10,43
